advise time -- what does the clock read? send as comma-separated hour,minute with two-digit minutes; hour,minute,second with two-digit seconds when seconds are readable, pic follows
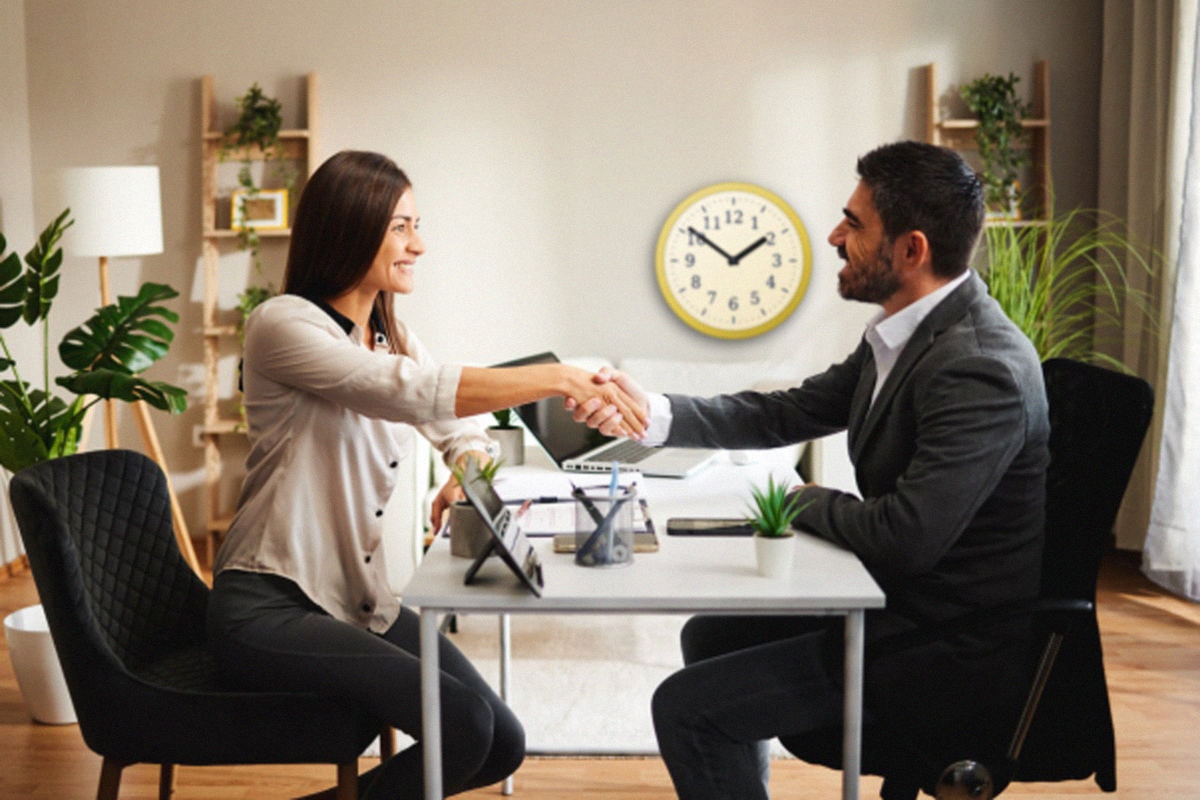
1,51
